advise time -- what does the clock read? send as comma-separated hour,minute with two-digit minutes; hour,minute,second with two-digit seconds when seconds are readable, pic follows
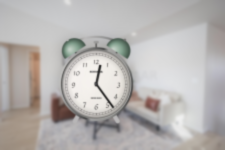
12,24
